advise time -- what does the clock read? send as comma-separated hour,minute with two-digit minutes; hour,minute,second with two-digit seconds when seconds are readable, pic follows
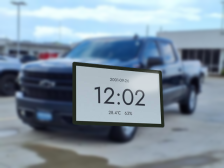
12,02
